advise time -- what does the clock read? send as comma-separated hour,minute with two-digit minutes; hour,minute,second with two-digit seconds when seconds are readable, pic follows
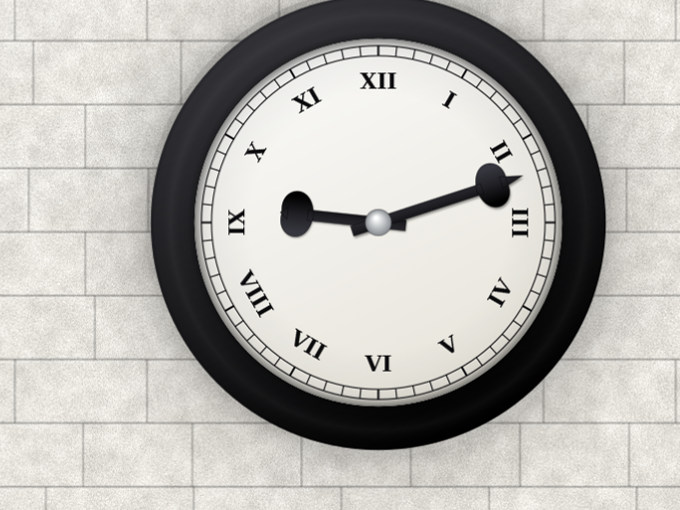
9,12
